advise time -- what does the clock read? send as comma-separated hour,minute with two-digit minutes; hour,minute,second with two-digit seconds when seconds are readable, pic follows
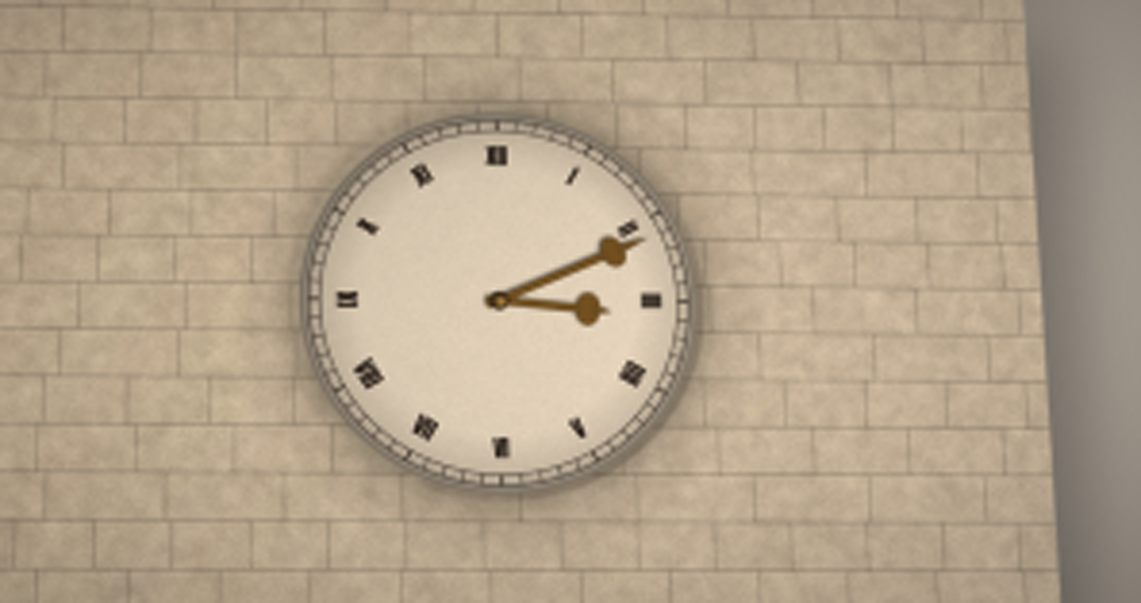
3,11
